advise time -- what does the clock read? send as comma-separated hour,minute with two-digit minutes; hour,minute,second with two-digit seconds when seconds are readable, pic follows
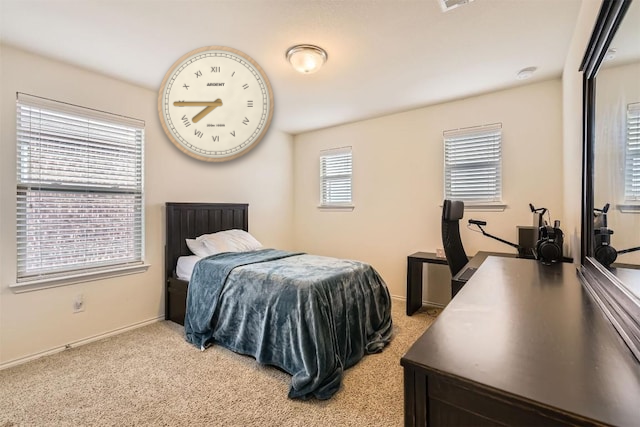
7,45
